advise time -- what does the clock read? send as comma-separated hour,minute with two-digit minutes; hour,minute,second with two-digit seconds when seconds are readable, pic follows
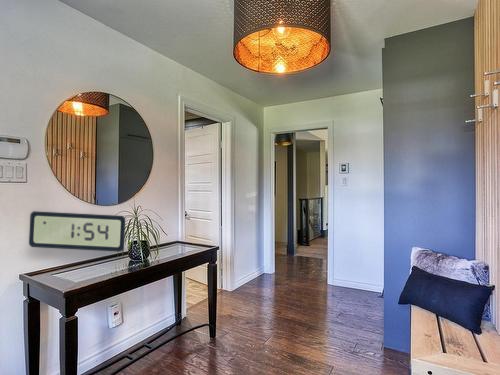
1,54
